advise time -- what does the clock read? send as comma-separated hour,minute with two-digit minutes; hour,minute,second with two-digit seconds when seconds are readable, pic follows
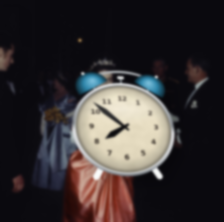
7,52
